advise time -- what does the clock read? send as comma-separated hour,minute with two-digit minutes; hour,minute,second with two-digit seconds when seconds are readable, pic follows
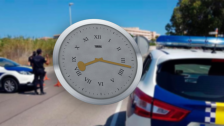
8,17
